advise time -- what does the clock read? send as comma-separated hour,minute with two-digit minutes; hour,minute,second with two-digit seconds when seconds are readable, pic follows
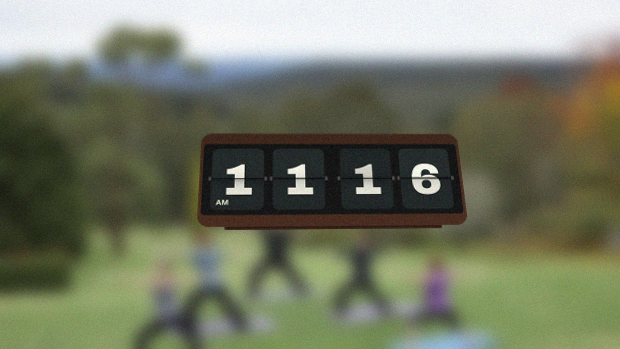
11,16
